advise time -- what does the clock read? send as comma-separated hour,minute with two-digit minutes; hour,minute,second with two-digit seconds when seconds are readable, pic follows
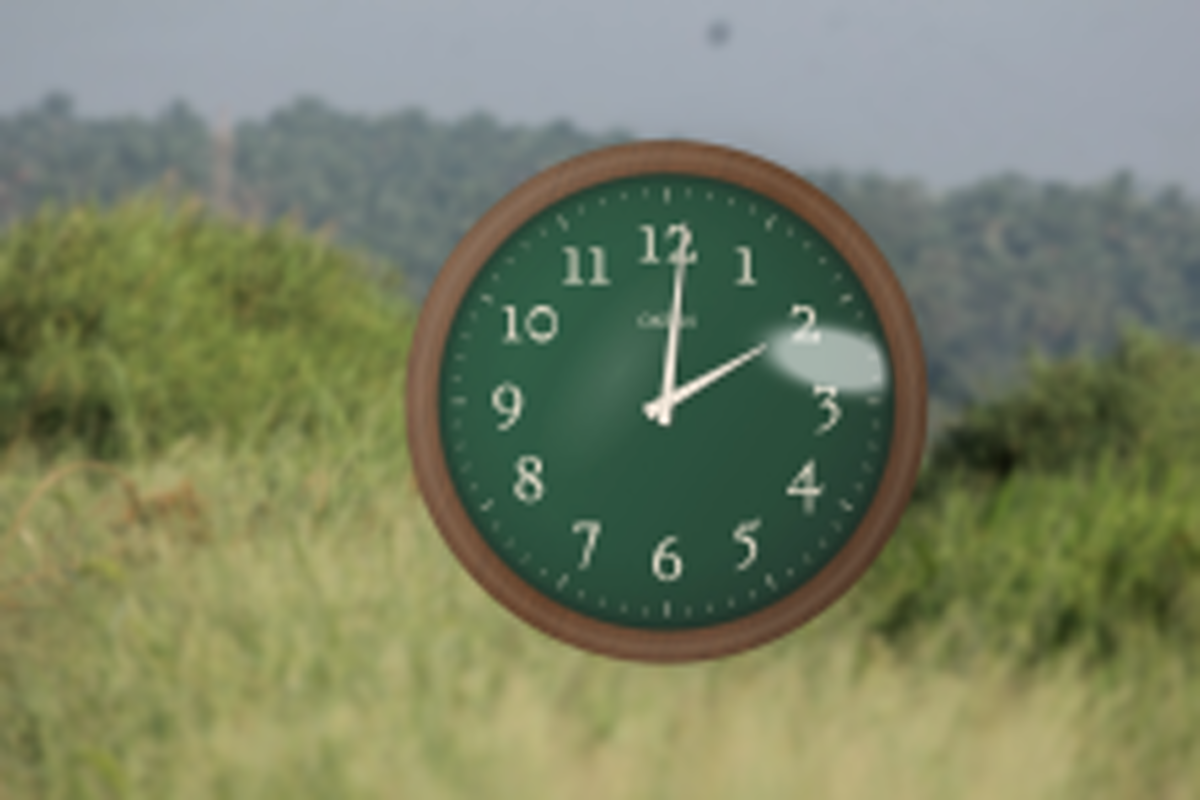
2,01
